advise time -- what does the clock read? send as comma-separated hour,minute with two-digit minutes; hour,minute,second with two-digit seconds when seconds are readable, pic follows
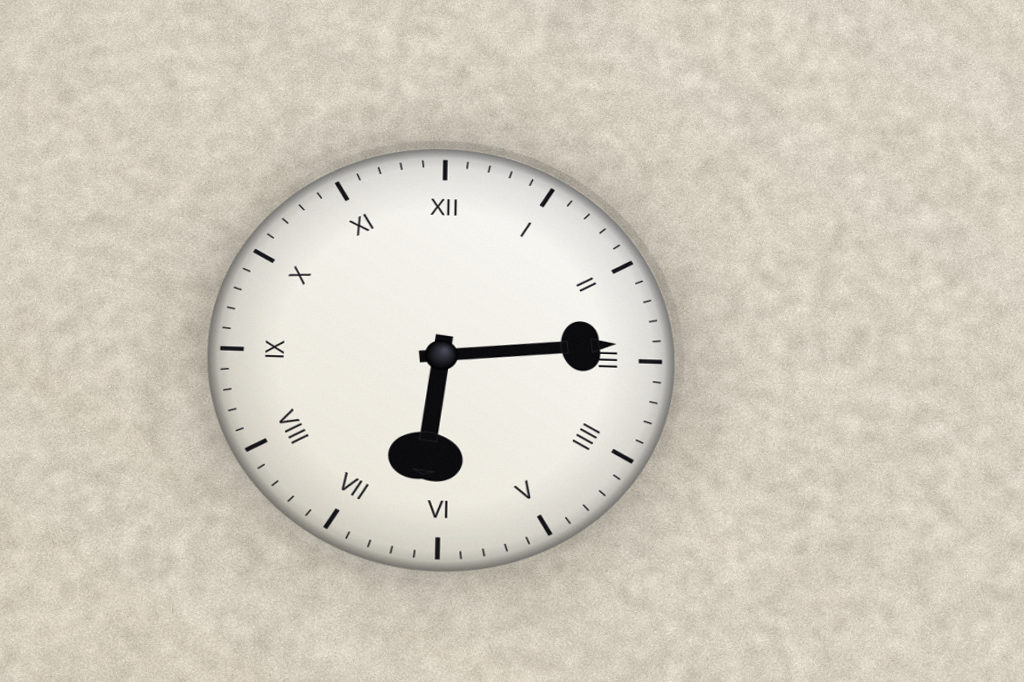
6,14
